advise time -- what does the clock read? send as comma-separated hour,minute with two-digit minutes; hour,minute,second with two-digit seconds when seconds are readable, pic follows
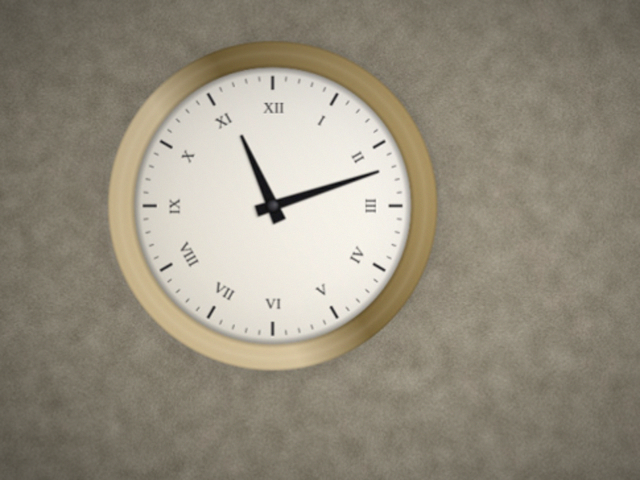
11,12
